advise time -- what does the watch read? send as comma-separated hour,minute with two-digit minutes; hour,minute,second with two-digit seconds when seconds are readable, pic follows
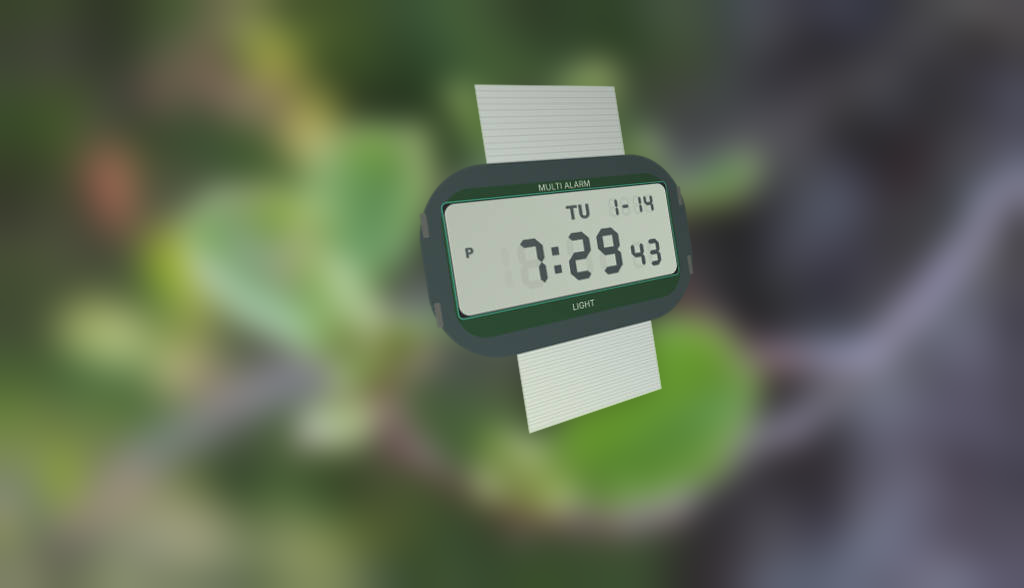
7,29,43
